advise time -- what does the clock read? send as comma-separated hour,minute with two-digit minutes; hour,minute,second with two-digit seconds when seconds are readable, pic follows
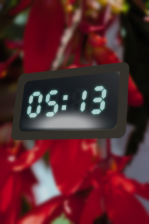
5,13
